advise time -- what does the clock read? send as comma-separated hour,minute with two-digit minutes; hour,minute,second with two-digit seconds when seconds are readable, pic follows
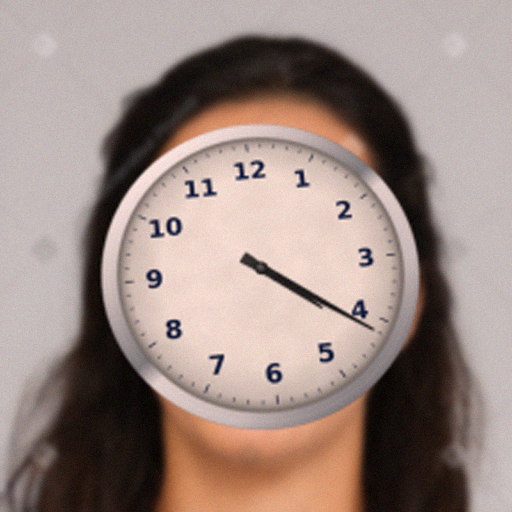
4,21
